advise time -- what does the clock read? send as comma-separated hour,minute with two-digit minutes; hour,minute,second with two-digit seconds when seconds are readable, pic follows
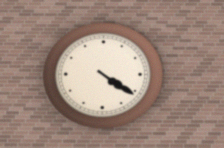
4,21
